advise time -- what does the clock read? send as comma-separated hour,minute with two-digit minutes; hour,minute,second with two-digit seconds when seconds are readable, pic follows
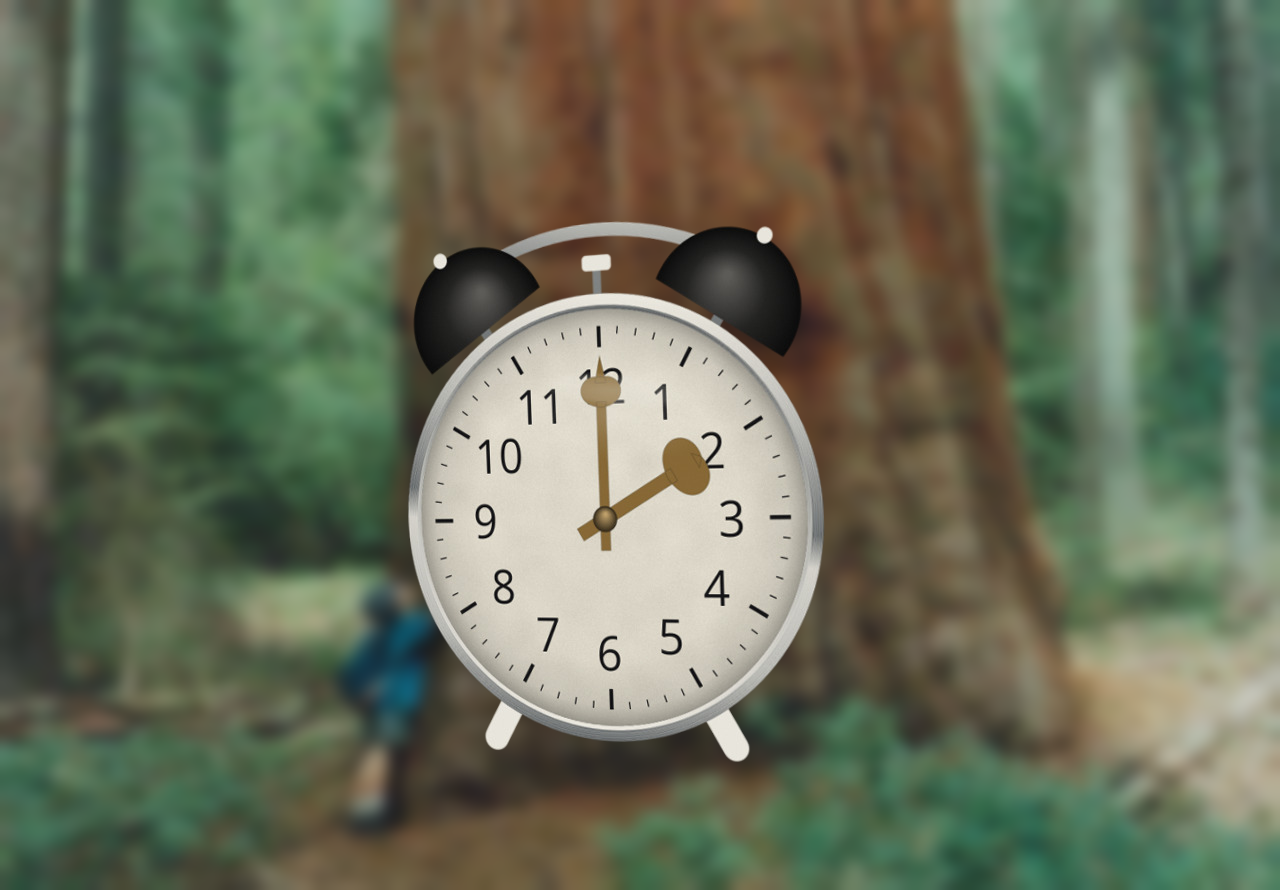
2,00
